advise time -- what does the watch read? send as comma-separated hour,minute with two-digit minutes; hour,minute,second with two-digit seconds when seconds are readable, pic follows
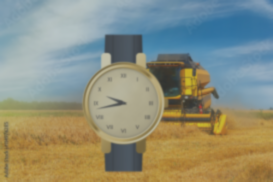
9,43
